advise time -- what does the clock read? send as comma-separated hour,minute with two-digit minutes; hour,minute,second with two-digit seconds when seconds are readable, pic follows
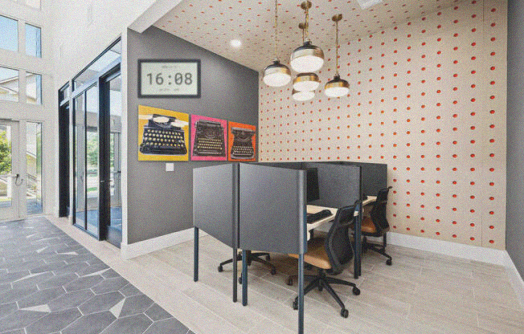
16,08
